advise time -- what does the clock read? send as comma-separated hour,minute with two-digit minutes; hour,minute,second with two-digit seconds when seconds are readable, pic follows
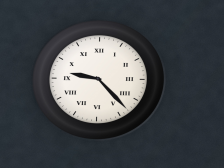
9,23
